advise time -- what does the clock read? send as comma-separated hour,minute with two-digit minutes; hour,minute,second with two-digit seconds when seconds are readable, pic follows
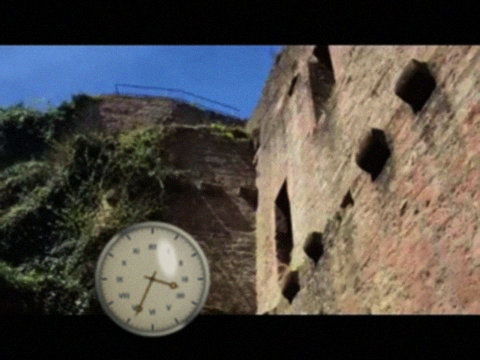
3,34
